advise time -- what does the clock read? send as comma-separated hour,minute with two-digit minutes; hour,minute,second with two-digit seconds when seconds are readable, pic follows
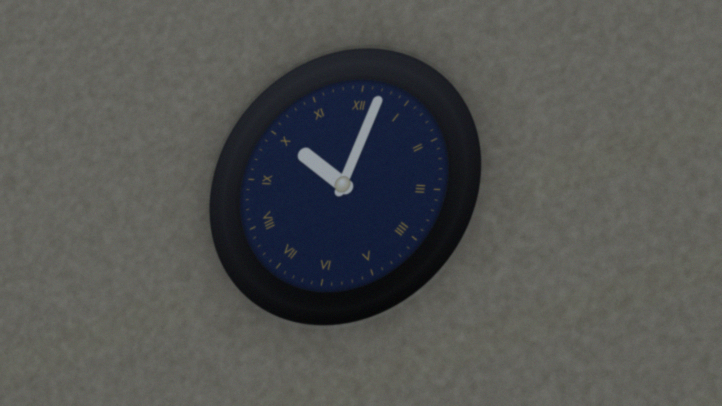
10,02
